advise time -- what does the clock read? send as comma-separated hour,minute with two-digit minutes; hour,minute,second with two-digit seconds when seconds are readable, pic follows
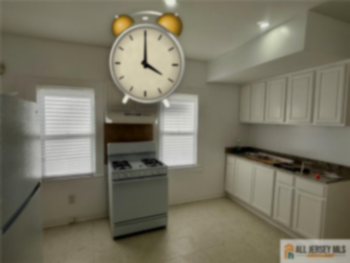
4,00
